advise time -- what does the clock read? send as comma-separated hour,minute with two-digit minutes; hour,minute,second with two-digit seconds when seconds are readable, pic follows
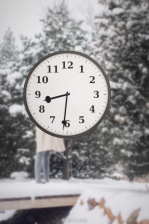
8,31
